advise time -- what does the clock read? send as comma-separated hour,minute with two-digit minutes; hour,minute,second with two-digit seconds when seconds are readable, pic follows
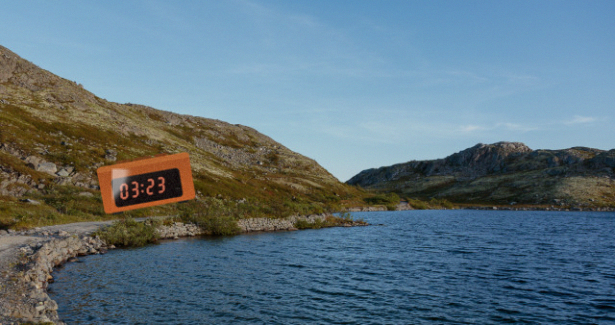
3,23
